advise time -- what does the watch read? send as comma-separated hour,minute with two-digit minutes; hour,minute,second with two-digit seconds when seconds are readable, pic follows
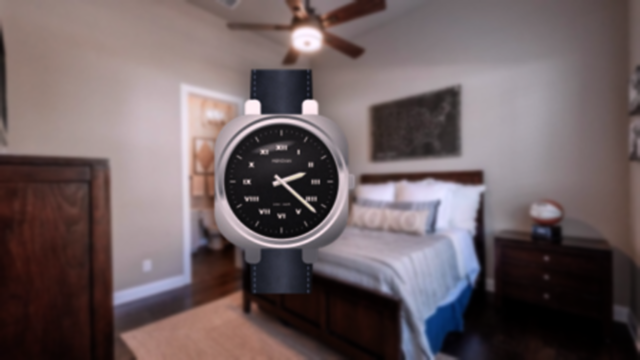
2,22
